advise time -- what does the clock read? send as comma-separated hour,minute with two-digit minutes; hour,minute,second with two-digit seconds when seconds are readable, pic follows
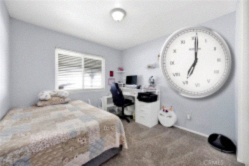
7,01
